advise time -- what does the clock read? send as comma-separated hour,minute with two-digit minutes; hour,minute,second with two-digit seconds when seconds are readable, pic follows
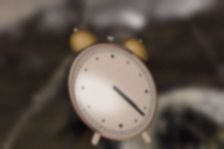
4,22
